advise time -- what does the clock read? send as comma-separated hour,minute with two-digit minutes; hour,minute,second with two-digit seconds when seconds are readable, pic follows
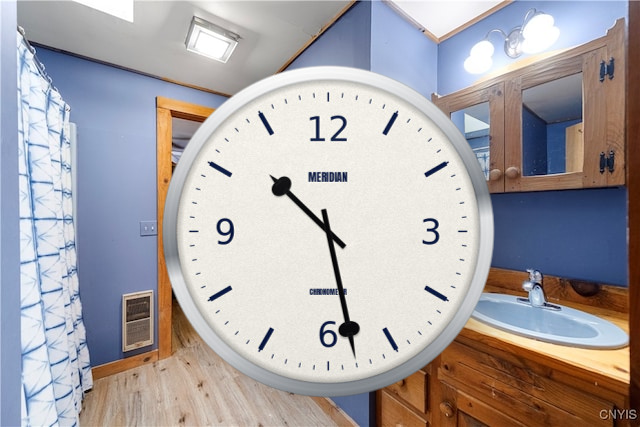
10,28
